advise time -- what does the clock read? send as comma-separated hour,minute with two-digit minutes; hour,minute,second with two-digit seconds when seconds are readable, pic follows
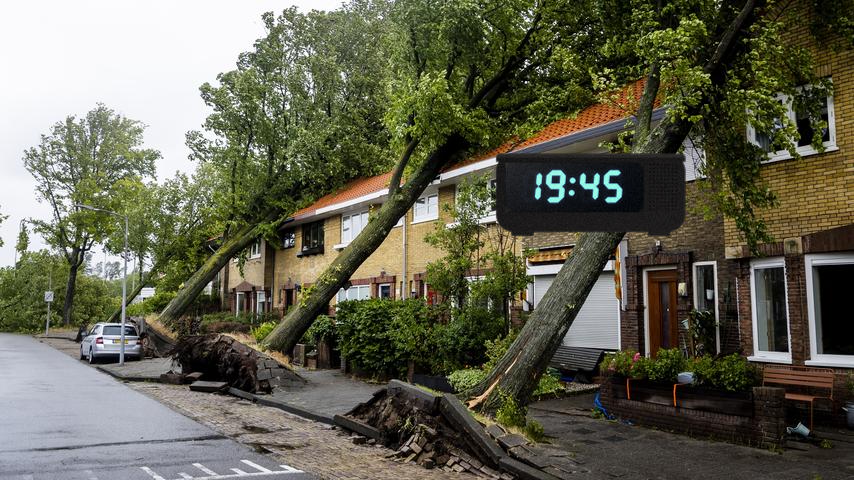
19,45
